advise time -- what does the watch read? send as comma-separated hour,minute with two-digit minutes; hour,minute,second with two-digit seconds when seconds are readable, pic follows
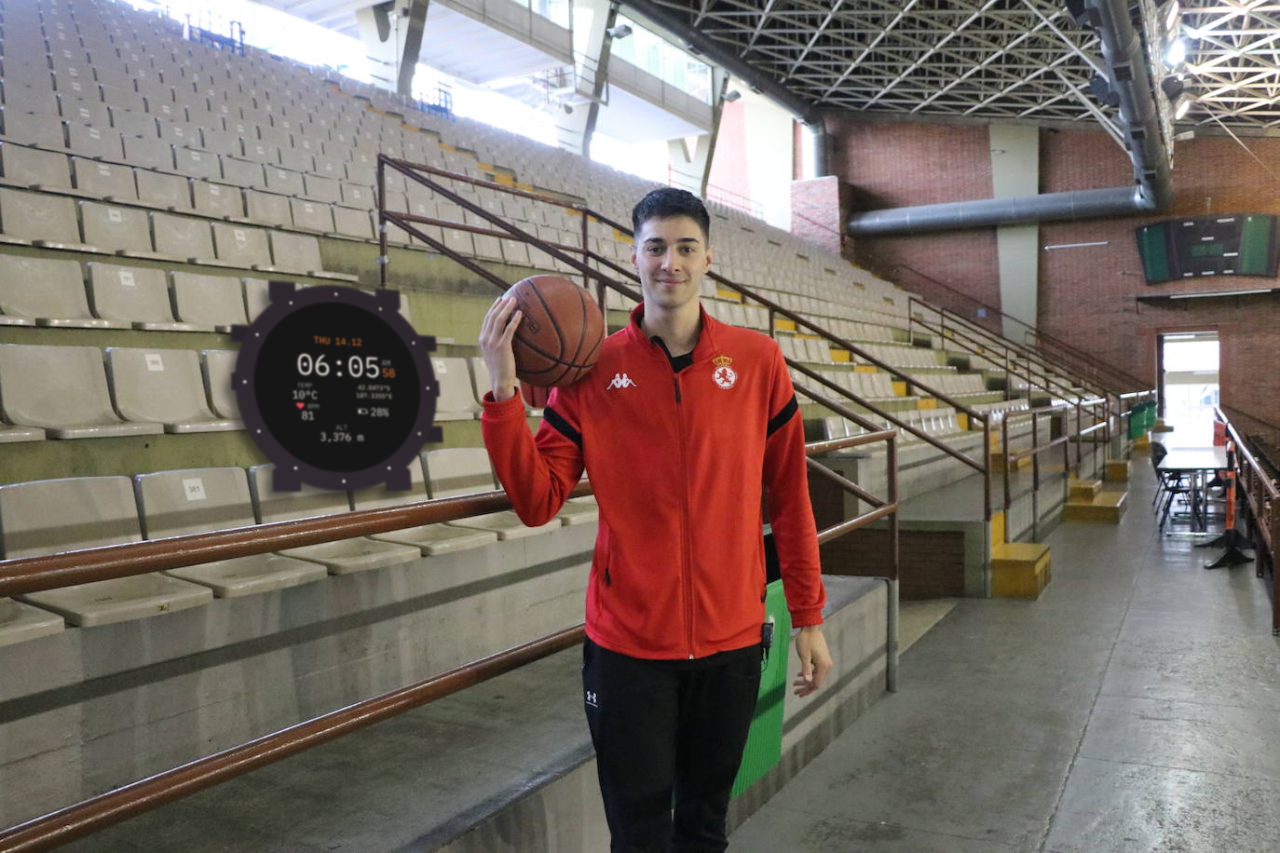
6,05,58
